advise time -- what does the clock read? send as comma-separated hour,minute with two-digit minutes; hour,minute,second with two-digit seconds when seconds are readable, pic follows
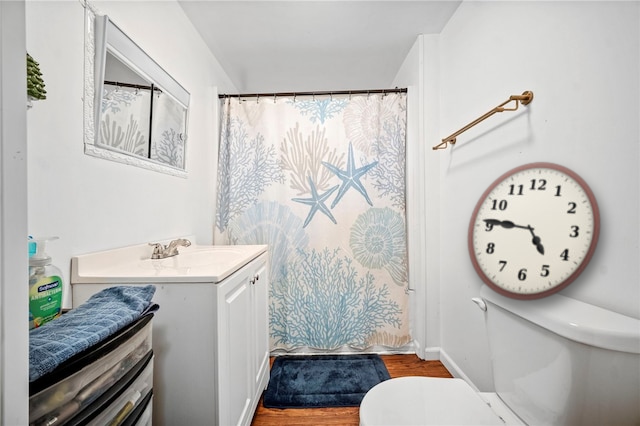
4,46
